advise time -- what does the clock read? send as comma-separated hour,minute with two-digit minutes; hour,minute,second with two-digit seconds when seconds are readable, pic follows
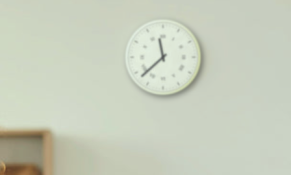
11,38
